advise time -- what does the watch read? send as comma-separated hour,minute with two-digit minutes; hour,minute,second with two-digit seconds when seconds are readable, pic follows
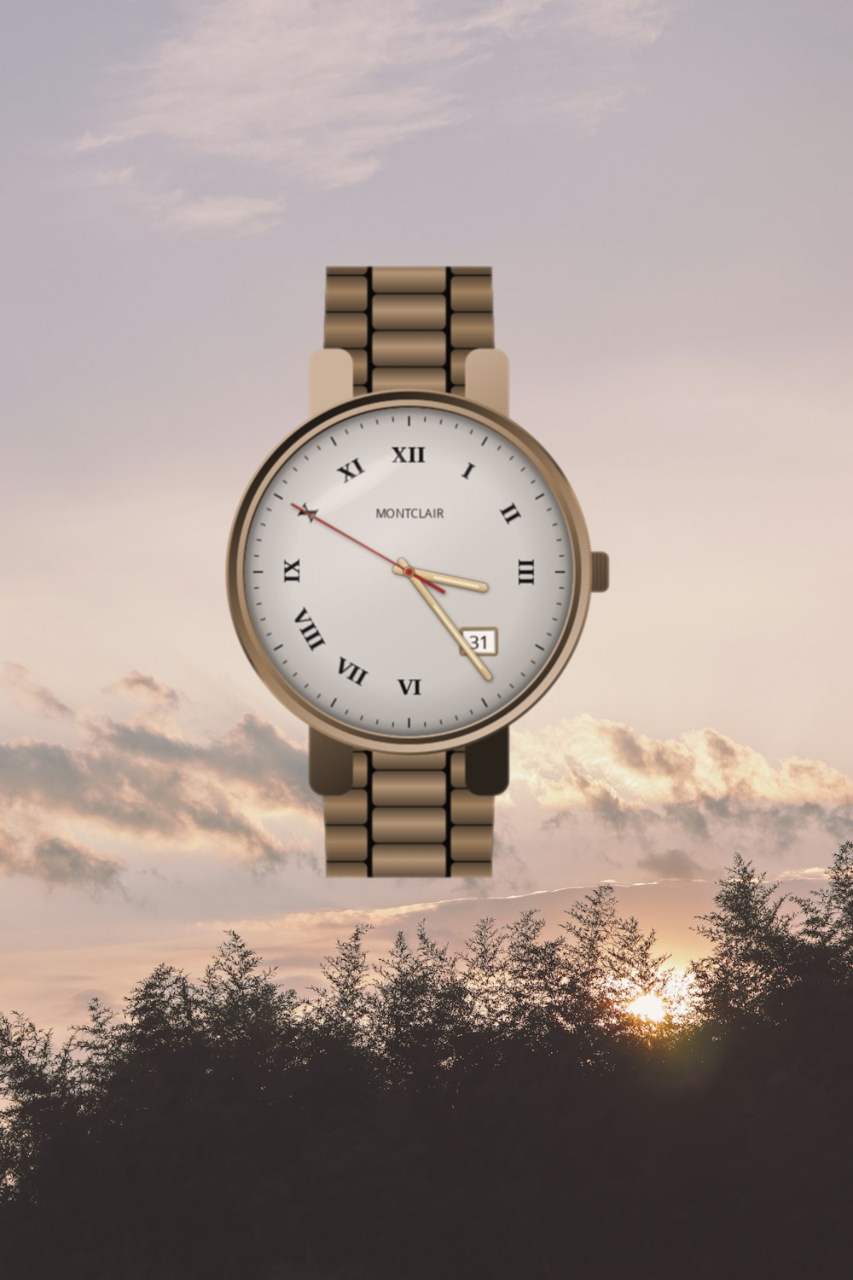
3,23,50
